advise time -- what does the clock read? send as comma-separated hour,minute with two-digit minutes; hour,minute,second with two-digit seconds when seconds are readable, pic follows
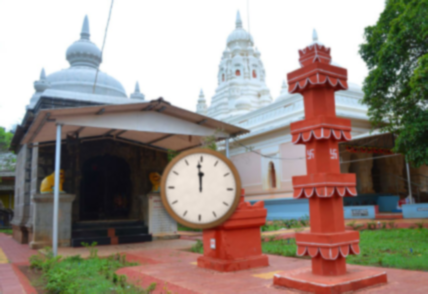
11,59
